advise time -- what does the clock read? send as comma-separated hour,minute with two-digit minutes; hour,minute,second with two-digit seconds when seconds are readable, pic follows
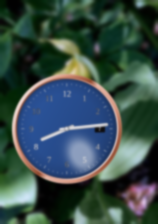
8,14
